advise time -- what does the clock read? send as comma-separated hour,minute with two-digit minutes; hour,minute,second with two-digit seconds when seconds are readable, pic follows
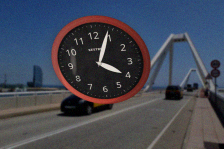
4,04
